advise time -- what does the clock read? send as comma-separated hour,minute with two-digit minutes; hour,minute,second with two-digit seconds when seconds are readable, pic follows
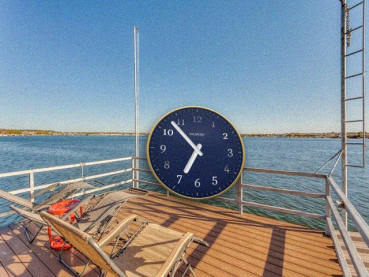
6,53
